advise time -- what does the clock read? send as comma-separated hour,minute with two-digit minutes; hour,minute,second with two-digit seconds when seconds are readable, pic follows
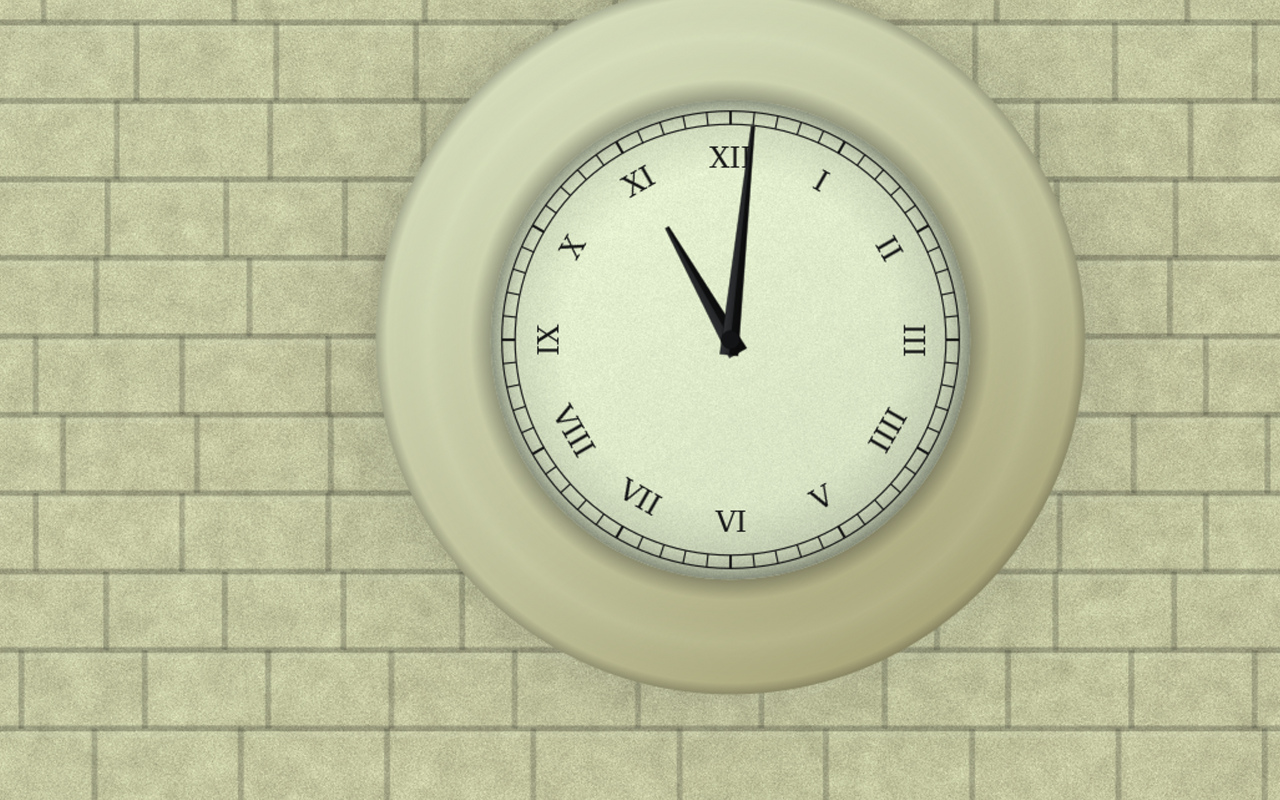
11,01
